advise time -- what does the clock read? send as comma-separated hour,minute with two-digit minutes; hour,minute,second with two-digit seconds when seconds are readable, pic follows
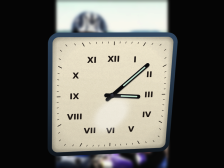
3,08
